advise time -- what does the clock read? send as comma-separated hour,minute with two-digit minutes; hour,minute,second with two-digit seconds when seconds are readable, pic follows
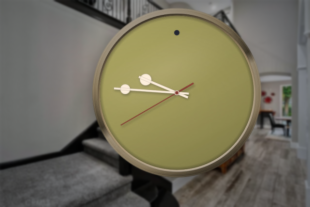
9,45,40
